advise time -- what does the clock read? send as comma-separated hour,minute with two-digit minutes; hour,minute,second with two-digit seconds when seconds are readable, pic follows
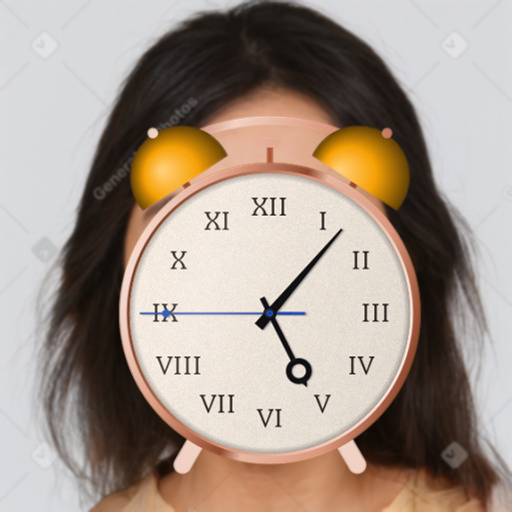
5,06,45
